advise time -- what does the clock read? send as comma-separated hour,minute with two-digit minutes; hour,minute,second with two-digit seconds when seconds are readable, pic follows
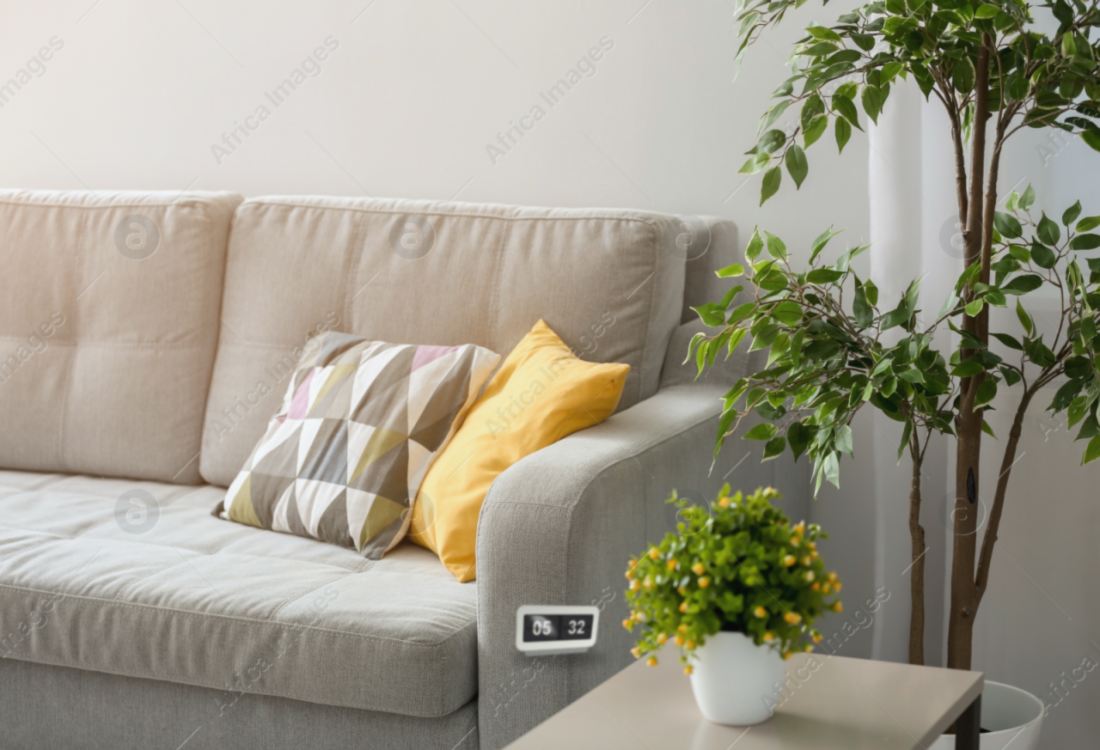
5,32
